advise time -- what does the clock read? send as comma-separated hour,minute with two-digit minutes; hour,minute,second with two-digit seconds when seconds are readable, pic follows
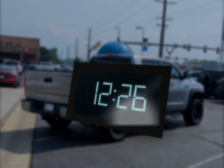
12,26
